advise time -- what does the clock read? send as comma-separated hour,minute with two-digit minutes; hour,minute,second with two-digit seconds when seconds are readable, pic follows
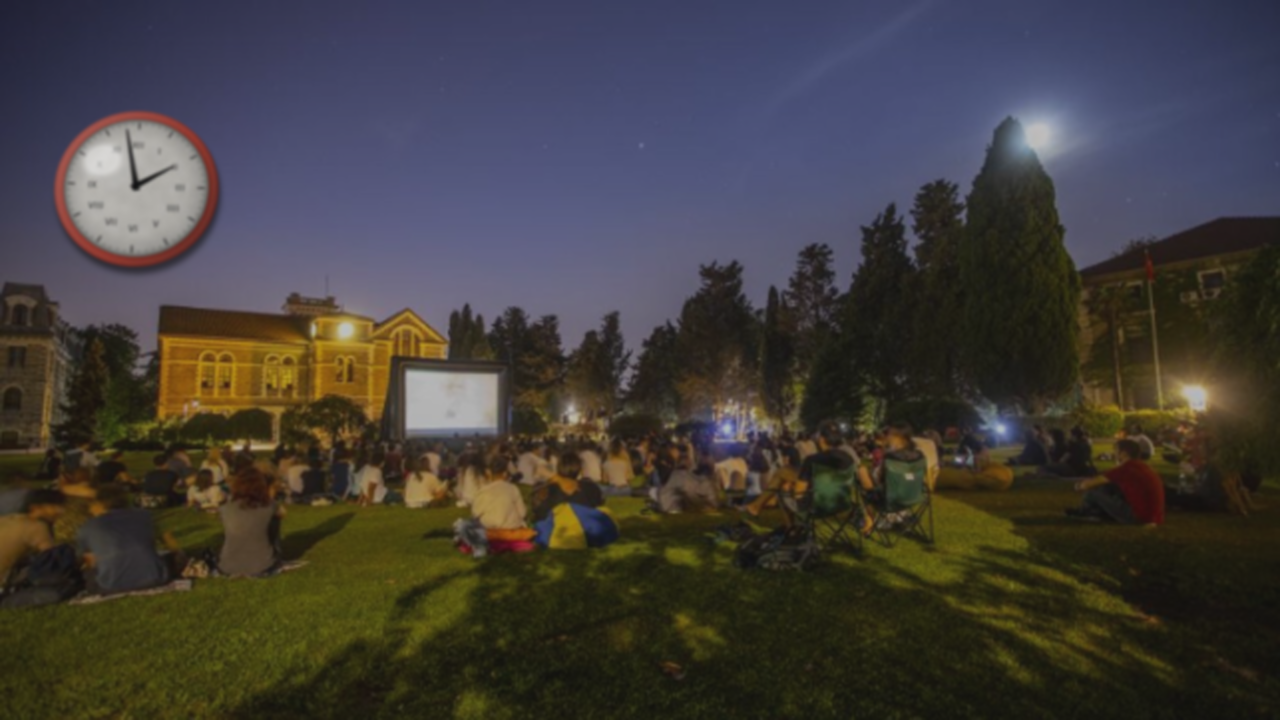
1,58
